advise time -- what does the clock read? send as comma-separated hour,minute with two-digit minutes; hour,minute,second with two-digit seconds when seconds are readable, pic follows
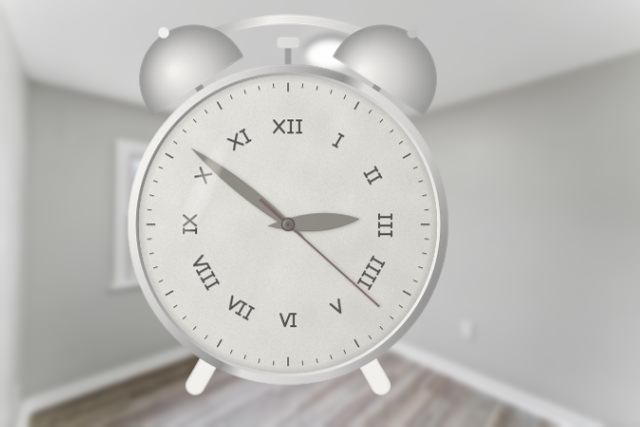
2,51,22
